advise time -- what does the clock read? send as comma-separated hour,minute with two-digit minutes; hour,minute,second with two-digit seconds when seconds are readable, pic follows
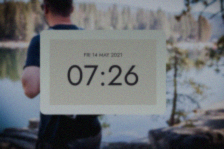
7,26
